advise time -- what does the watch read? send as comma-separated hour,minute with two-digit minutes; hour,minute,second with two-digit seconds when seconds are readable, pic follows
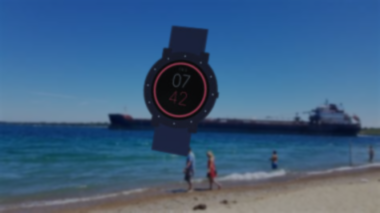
7,42
